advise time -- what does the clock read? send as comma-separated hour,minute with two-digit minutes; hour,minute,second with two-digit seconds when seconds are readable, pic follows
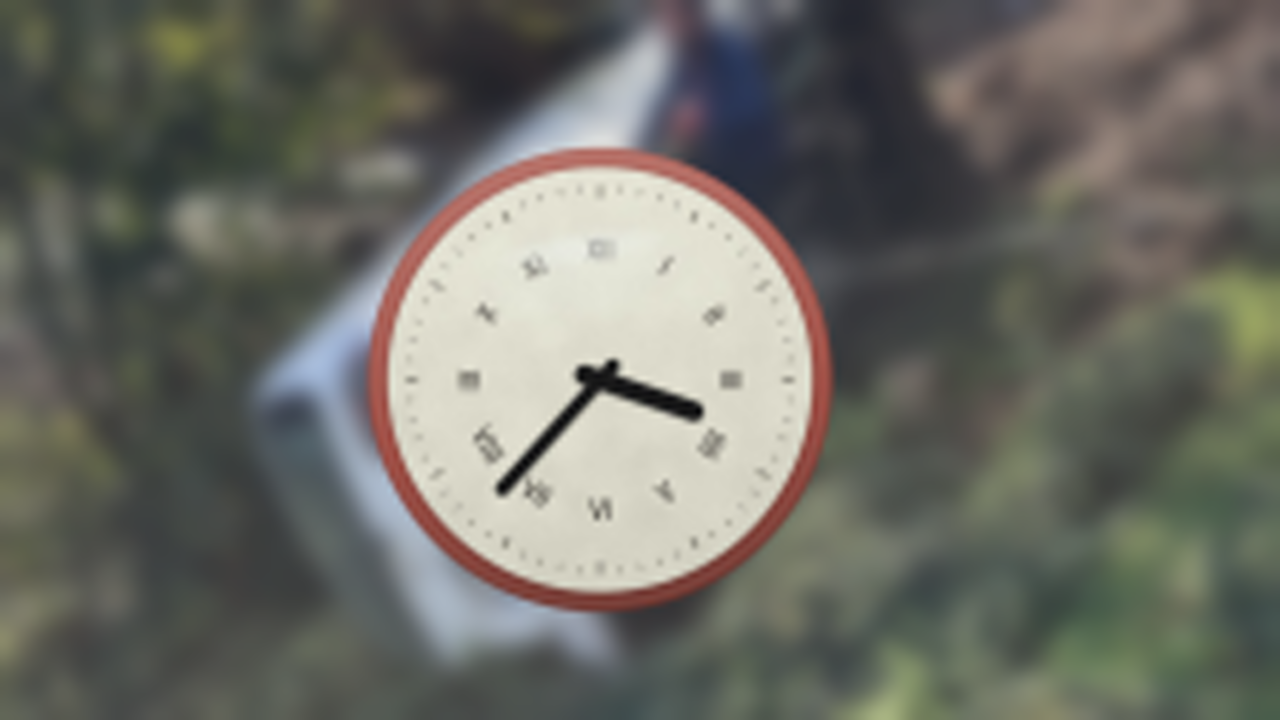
3,37
